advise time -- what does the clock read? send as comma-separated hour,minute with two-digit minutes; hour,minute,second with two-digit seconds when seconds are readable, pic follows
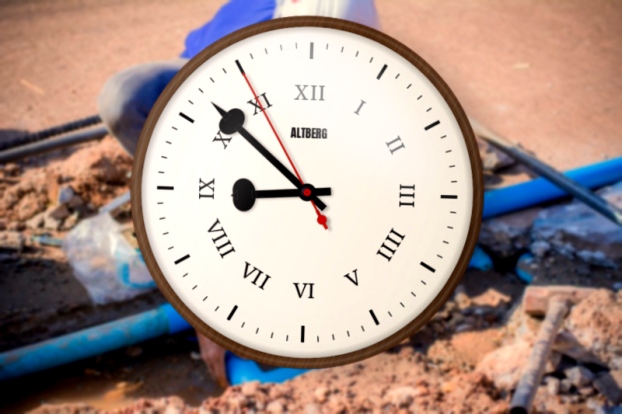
8,51,55
